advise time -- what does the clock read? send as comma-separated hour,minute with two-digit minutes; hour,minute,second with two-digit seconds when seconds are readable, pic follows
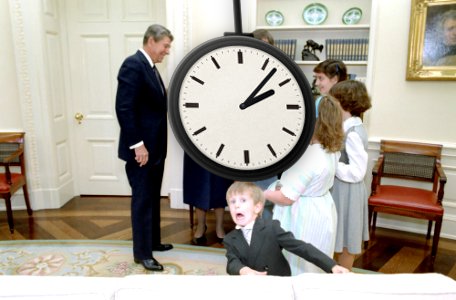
2,07
